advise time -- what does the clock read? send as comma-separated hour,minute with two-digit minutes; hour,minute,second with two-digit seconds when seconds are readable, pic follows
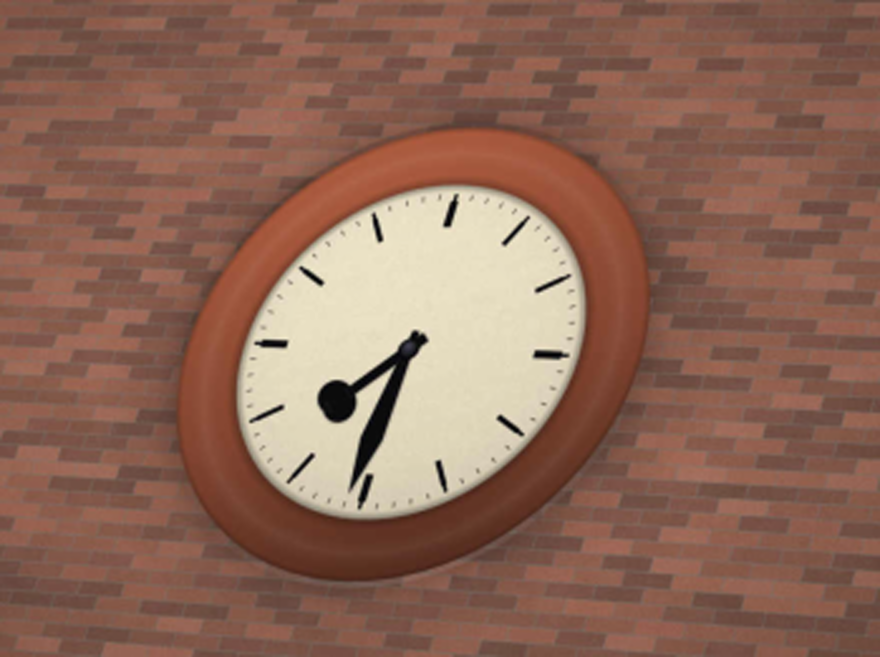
7,31
